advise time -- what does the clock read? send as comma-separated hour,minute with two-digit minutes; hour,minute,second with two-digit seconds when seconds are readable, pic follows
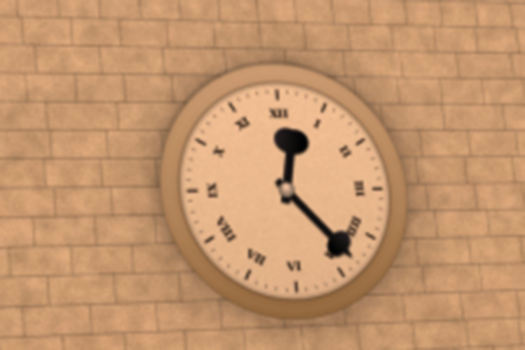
12,23
